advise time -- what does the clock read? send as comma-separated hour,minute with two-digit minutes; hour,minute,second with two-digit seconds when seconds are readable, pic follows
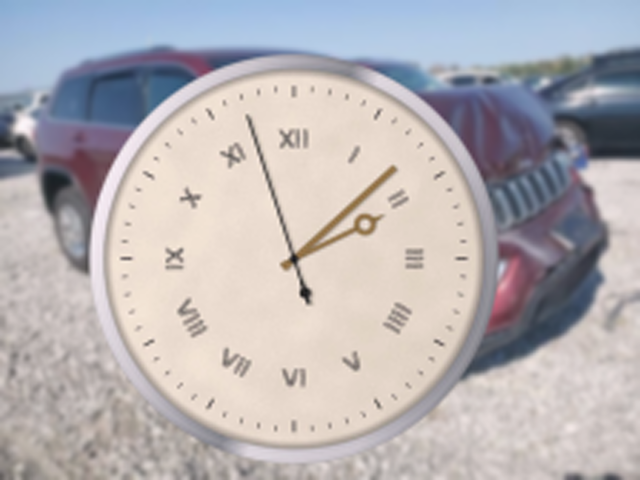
2,07,57
